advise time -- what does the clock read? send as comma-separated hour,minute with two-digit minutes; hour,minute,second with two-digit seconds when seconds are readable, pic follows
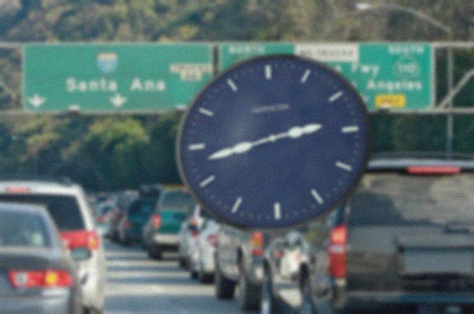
2,43
